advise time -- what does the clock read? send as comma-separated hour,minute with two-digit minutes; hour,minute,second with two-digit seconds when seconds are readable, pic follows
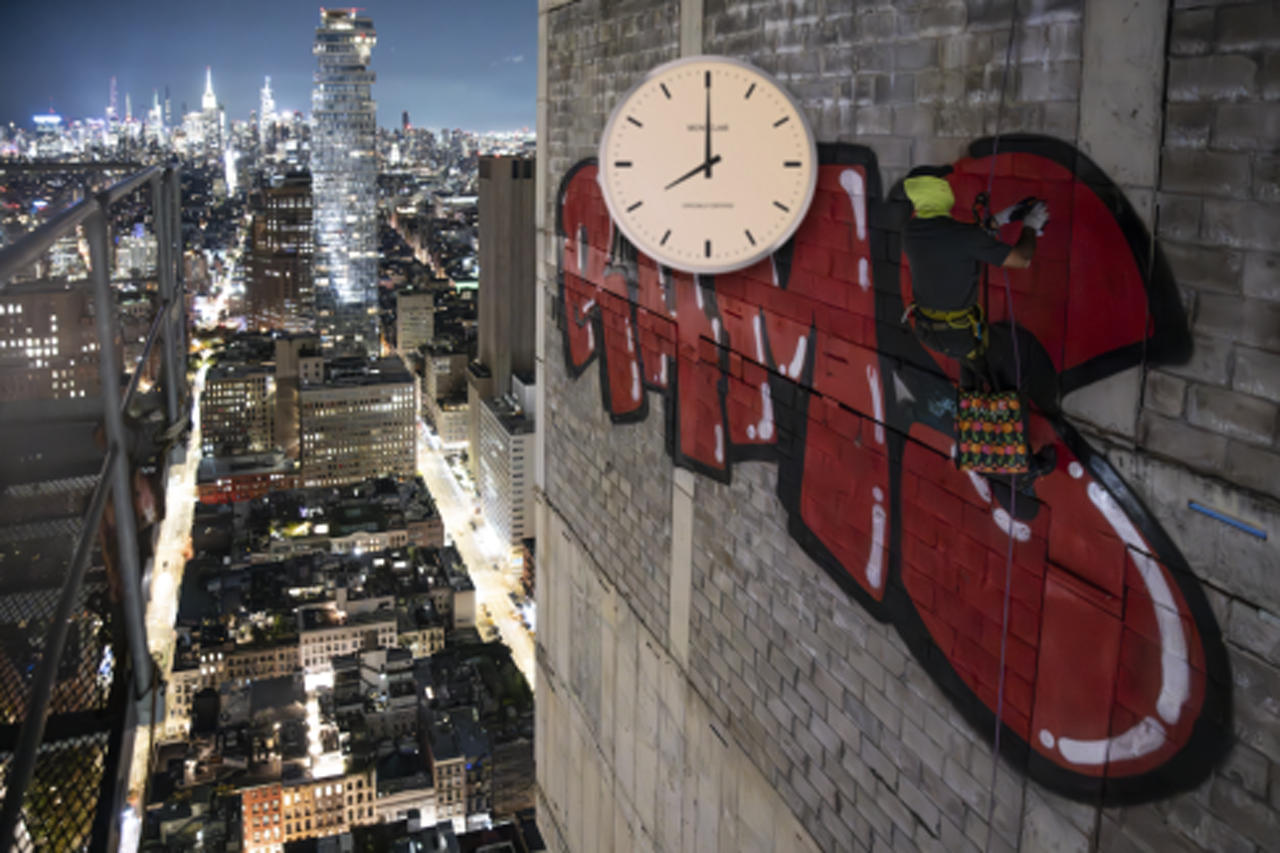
8,00
